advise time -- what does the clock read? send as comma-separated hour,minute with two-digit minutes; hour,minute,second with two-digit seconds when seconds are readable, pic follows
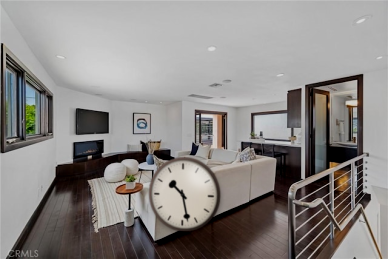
10,28
